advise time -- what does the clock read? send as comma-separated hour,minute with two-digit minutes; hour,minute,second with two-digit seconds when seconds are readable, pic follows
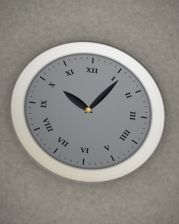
10,06
